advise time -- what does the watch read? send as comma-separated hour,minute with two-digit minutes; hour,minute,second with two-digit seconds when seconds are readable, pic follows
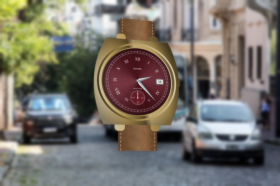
2,23
